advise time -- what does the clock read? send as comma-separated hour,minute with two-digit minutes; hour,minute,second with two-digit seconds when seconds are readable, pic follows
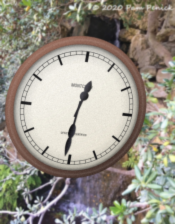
12,31
